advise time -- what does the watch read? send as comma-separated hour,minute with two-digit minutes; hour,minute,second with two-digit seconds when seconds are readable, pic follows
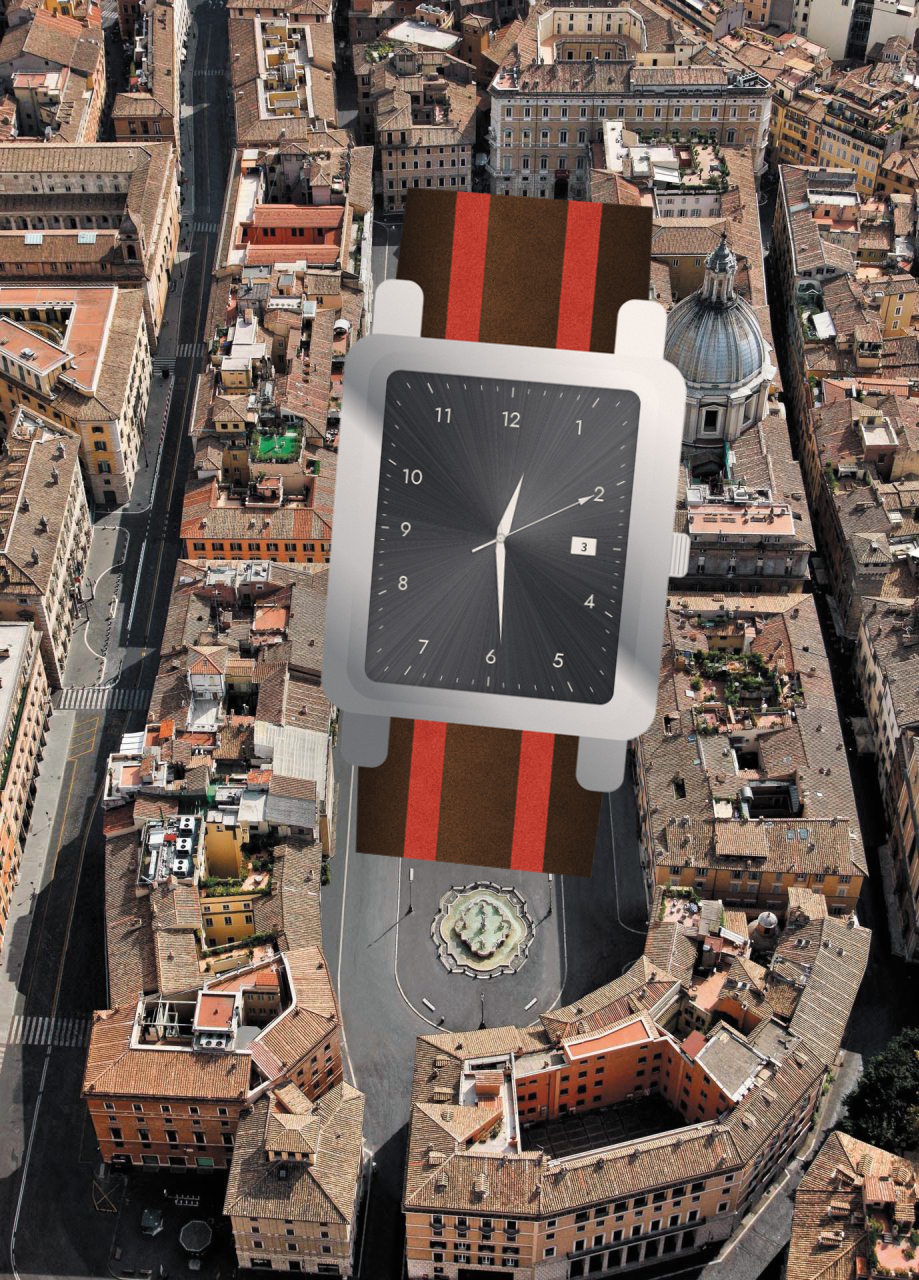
12,29,10
